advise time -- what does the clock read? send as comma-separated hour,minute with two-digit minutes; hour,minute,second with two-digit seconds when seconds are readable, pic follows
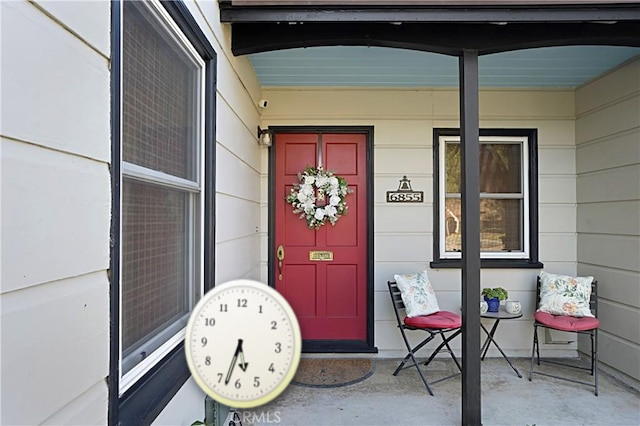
5,33
